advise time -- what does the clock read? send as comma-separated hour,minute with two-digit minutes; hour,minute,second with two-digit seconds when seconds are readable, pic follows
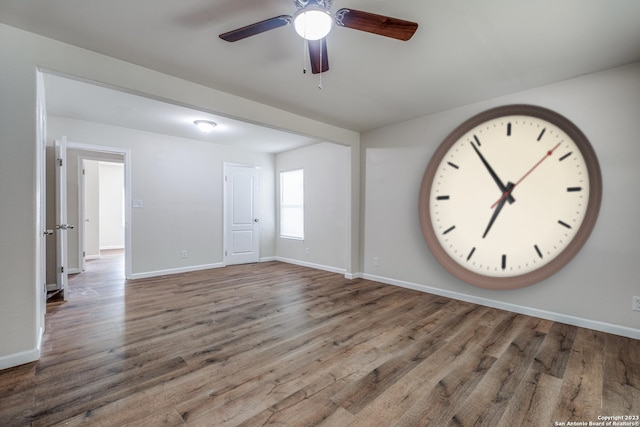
6,54,08
